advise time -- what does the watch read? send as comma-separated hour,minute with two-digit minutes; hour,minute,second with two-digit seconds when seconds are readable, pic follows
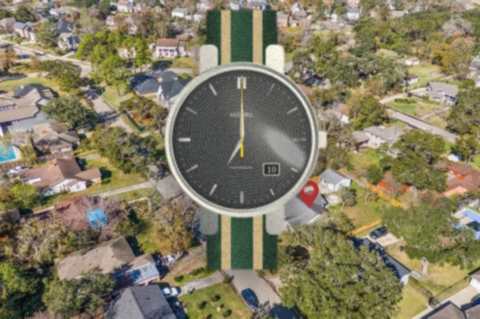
7,00,00
